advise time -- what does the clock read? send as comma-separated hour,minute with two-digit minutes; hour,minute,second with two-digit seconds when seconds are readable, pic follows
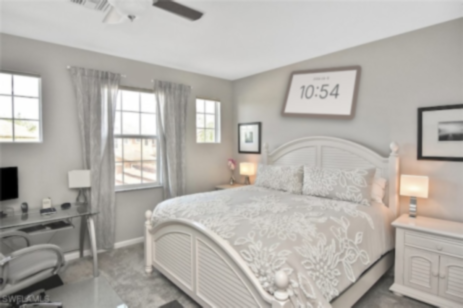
10,54
